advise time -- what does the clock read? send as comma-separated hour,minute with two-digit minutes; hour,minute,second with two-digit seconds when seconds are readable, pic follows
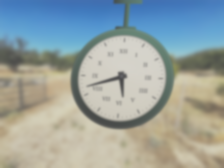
5,42
